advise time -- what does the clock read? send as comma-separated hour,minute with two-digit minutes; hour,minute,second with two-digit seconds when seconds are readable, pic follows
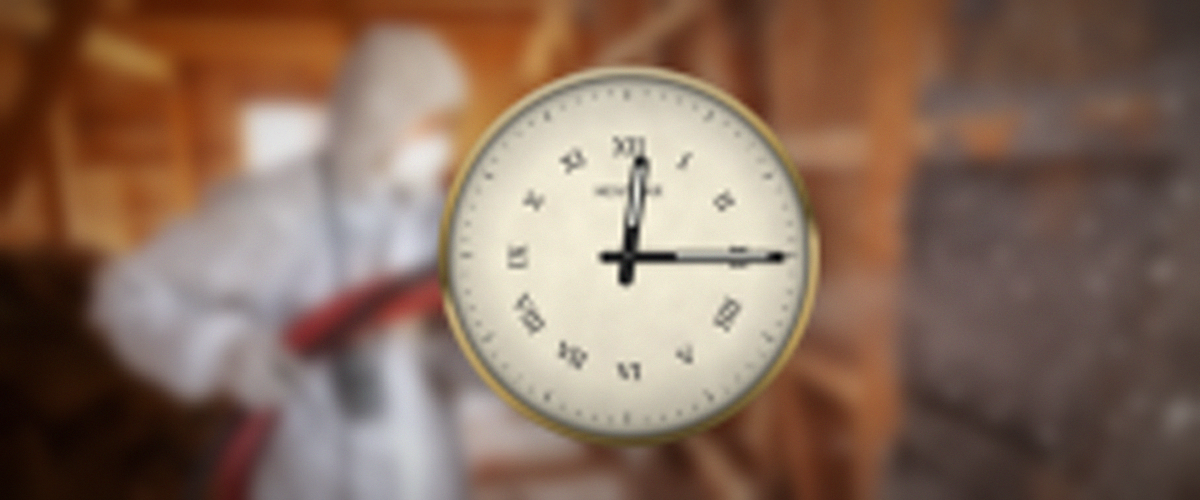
12,15
